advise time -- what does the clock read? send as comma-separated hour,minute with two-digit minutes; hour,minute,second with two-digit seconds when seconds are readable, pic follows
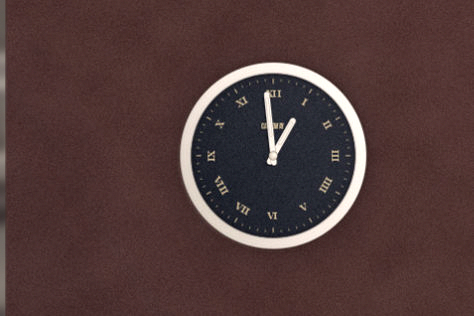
12,59
